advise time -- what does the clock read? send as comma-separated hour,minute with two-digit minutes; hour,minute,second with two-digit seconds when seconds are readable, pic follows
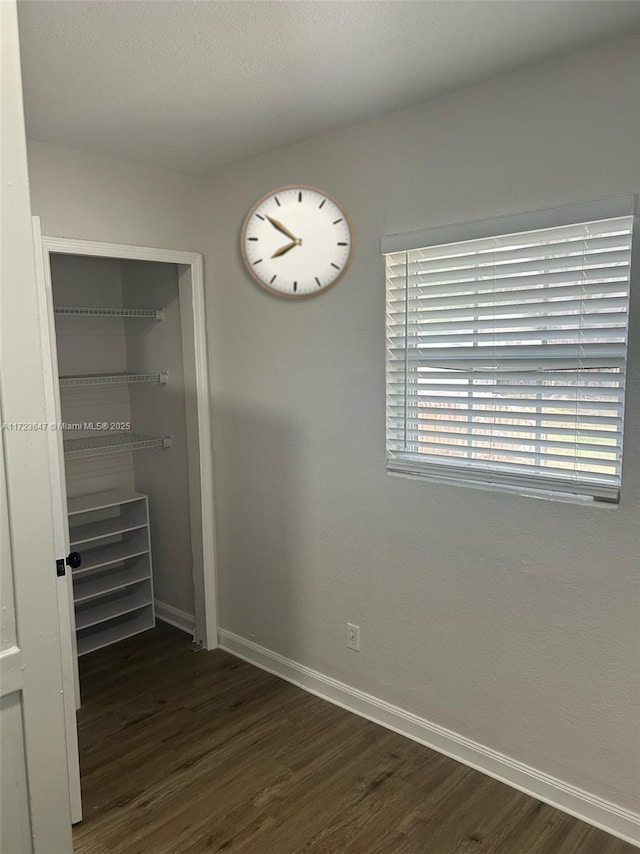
7,51
